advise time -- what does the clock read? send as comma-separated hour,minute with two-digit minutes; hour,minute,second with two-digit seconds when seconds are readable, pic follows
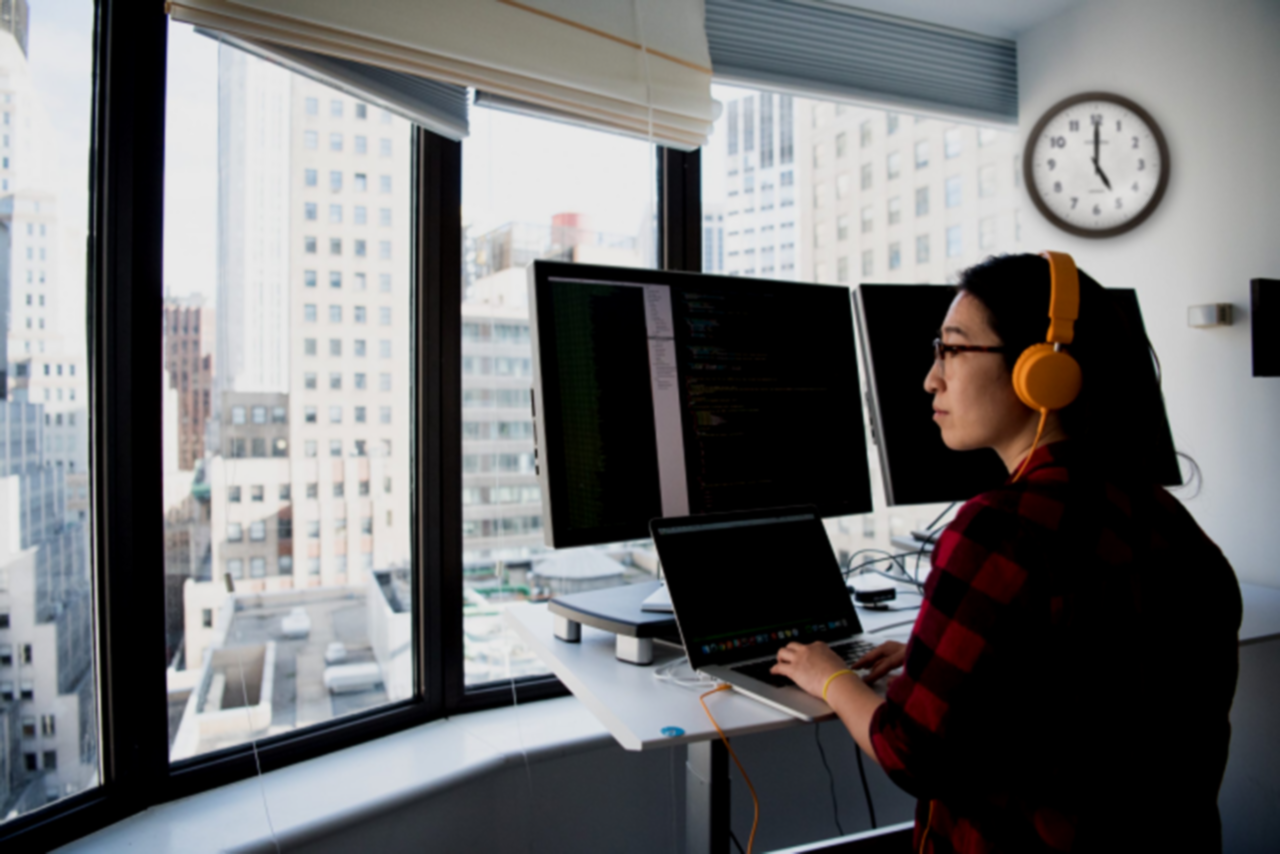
5,00
